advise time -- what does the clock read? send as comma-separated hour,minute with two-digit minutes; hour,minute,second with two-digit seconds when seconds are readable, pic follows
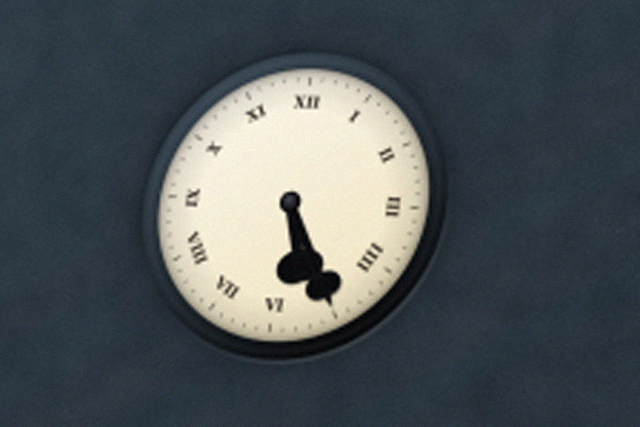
5,25
